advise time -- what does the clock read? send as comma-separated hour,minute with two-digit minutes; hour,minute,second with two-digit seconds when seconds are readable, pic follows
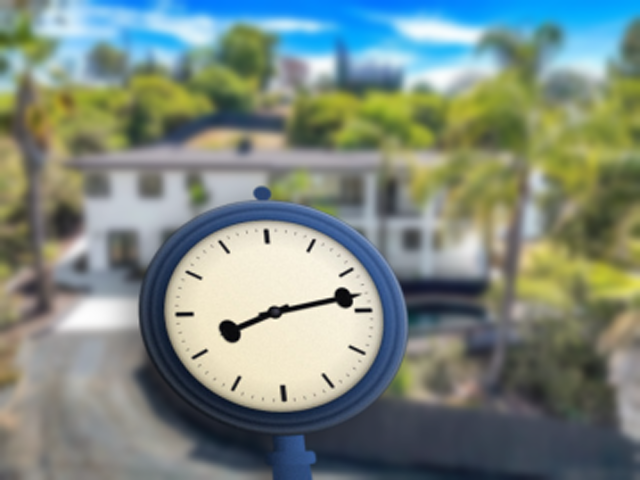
8,13
